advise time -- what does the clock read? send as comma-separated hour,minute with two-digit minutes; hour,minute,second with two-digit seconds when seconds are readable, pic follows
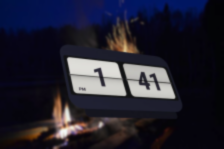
1,41
